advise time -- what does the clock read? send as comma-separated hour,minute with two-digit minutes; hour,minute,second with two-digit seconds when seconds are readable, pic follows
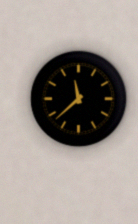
11,38
